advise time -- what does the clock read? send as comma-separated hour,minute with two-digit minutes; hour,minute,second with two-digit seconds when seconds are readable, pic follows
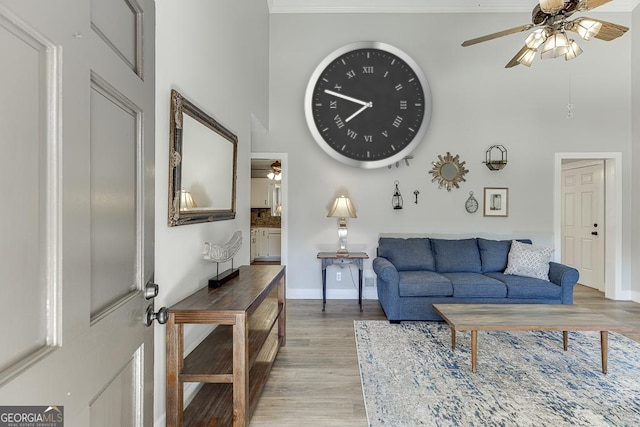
7,48
